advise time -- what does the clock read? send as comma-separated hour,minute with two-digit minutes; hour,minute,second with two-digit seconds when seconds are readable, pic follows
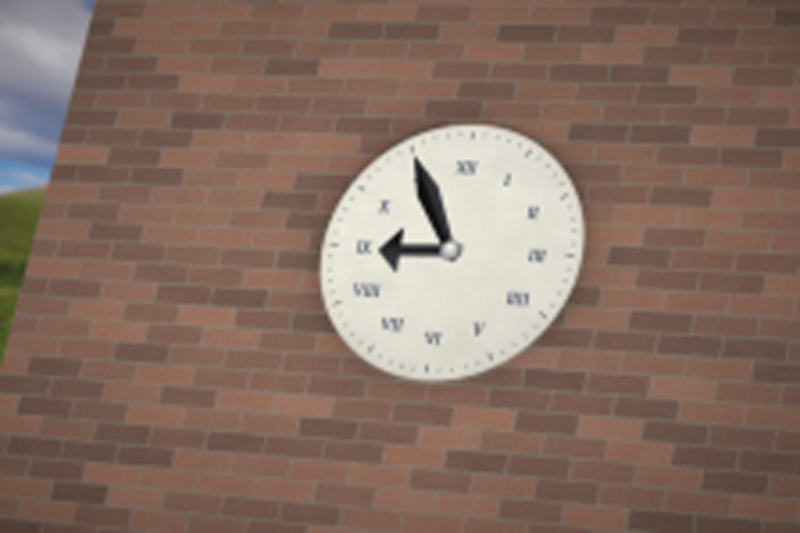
8,55
